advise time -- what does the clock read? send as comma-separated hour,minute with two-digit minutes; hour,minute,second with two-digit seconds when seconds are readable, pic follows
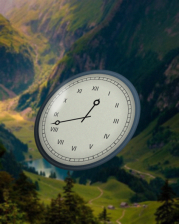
12,42
